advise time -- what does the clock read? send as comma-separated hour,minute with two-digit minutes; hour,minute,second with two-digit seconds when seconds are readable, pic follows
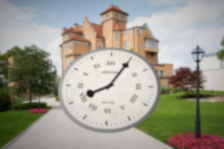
8,05
